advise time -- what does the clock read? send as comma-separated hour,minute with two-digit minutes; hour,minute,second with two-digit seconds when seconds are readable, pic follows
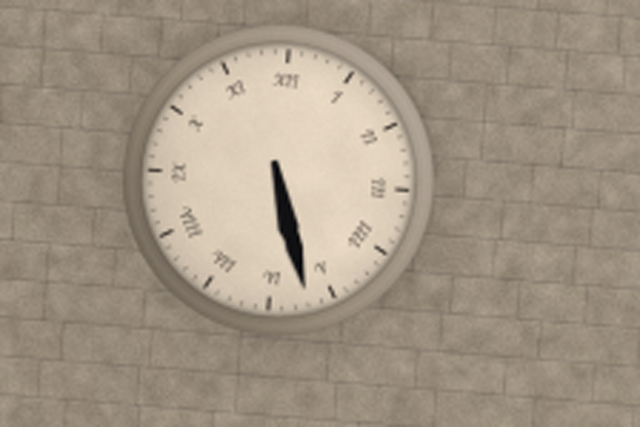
5,27
